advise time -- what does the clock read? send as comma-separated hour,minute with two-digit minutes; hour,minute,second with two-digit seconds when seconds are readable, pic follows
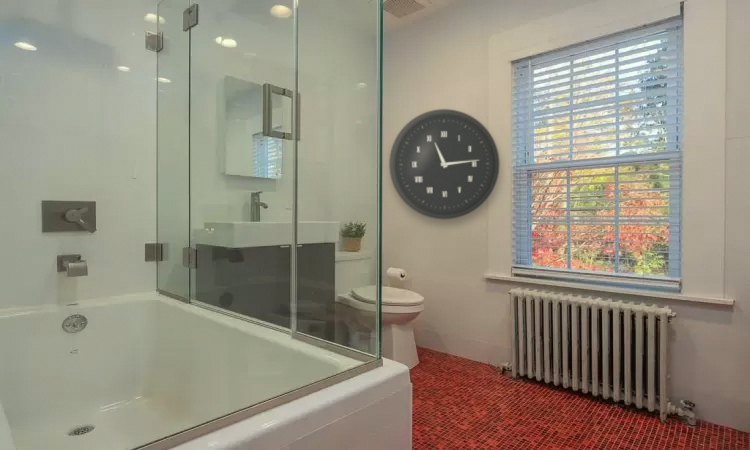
11,14
